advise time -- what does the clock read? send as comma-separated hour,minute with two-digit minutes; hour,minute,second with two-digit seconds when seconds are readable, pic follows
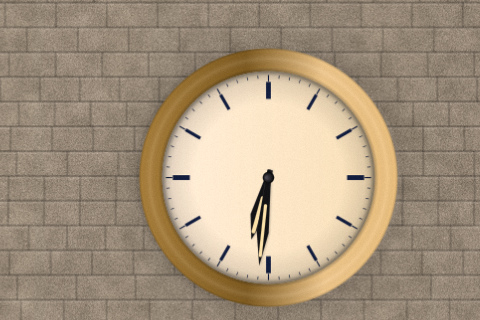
6,31
